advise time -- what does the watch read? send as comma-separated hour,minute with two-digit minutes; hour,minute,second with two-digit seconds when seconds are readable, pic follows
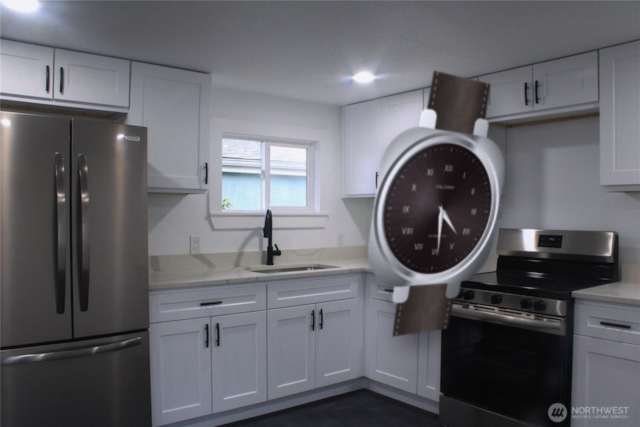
4,29
